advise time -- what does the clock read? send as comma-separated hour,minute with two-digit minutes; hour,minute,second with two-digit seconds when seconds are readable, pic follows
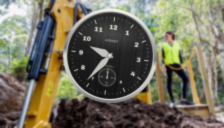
9,36
